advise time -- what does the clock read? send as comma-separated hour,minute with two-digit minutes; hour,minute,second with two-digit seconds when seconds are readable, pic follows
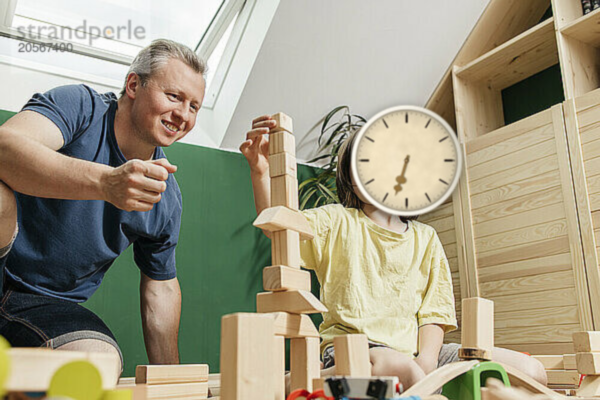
6,33
